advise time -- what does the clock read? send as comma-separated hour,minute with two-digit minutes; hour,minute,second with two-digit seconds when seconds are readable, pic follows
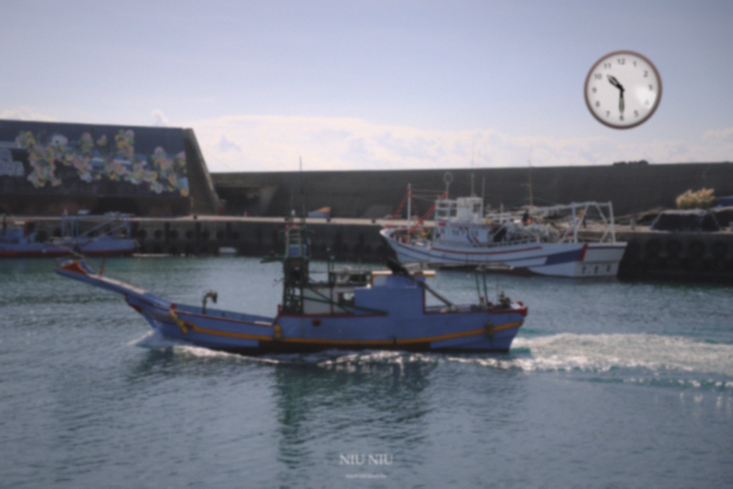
10,30
